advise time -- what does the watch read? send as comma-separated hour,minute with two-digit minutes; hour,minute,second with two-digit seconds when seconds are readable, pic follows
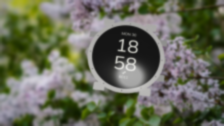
18,58
